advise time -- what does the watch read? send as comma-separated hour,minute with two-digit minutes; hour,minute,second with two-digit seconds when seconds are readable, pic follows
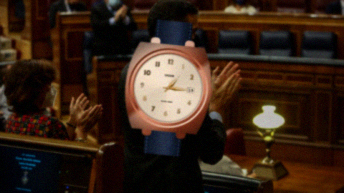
1,15
